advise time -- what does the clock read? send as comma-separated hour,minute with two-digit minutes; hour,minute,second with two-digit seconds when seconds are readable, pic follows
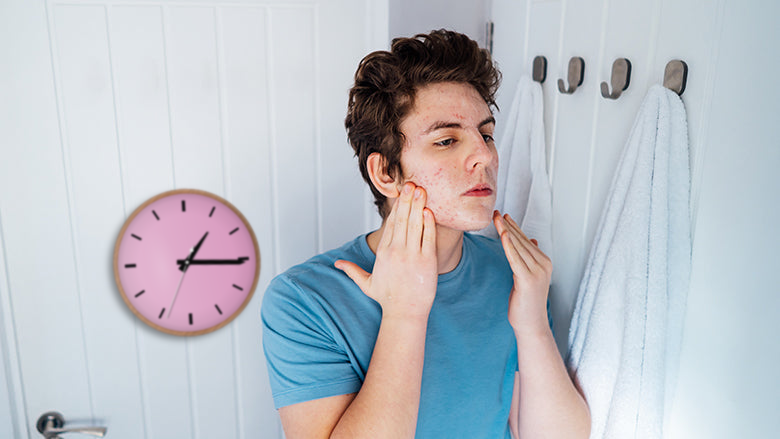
1,15,34
